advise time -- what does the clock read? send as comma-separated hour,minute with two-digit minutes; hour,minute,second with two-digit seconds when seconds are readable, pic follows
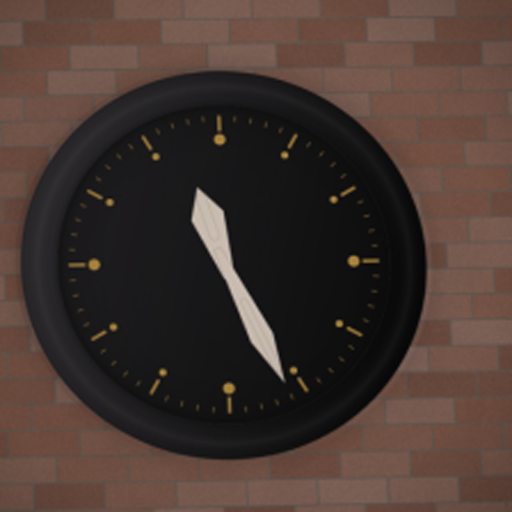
11,26
